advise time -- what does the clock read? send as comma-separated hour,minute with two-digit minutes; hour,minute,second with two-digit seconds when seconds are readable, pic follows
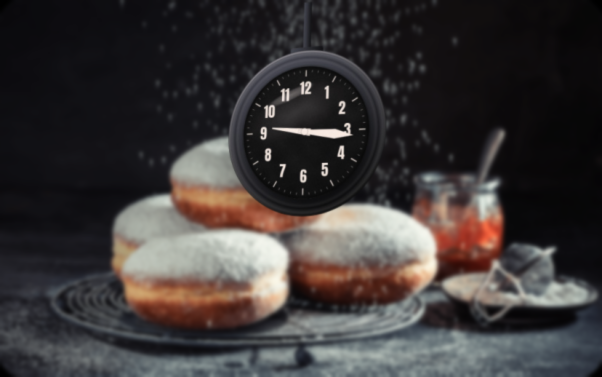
9,16
